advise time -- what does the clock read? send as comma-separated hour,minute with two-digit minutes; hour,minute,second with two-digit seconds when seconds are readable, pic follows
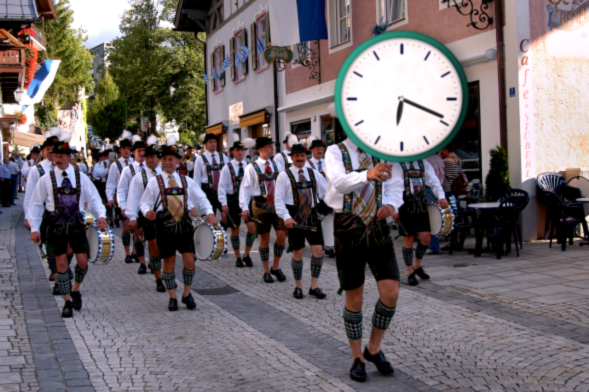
6,19
